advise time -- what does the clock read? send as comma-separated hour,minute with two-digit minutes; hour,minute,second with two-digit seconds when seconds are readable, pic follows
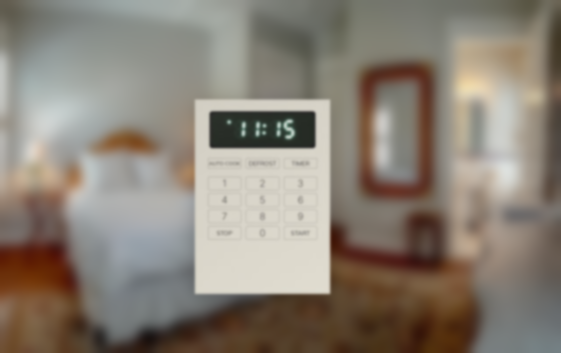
11,15
